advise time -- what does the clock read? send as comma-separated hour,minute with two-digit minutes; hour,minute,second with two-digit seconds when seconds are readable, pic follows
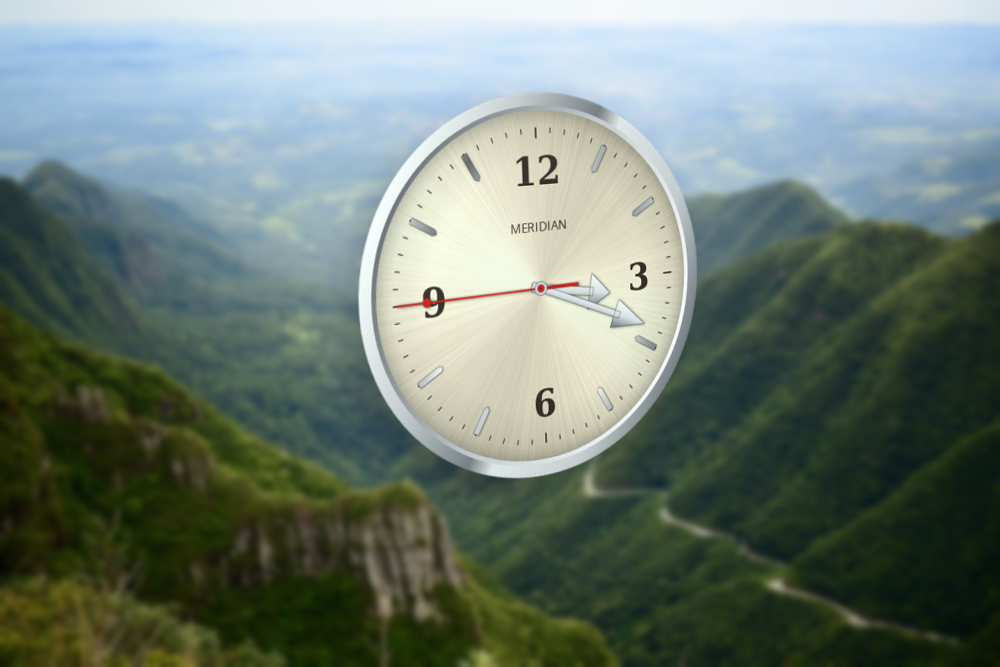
3,18,45
